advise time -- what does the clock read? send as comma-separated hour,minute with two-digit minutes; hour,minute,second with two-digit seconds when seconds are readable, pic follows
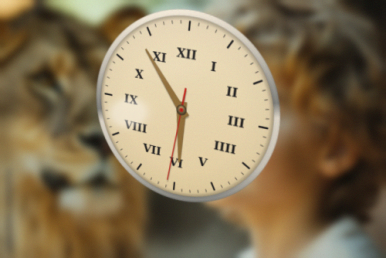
5,53,31
